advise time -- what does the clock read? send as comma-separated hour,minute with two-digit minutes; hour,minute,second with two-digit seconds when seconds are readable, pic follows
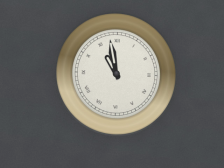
10,58
